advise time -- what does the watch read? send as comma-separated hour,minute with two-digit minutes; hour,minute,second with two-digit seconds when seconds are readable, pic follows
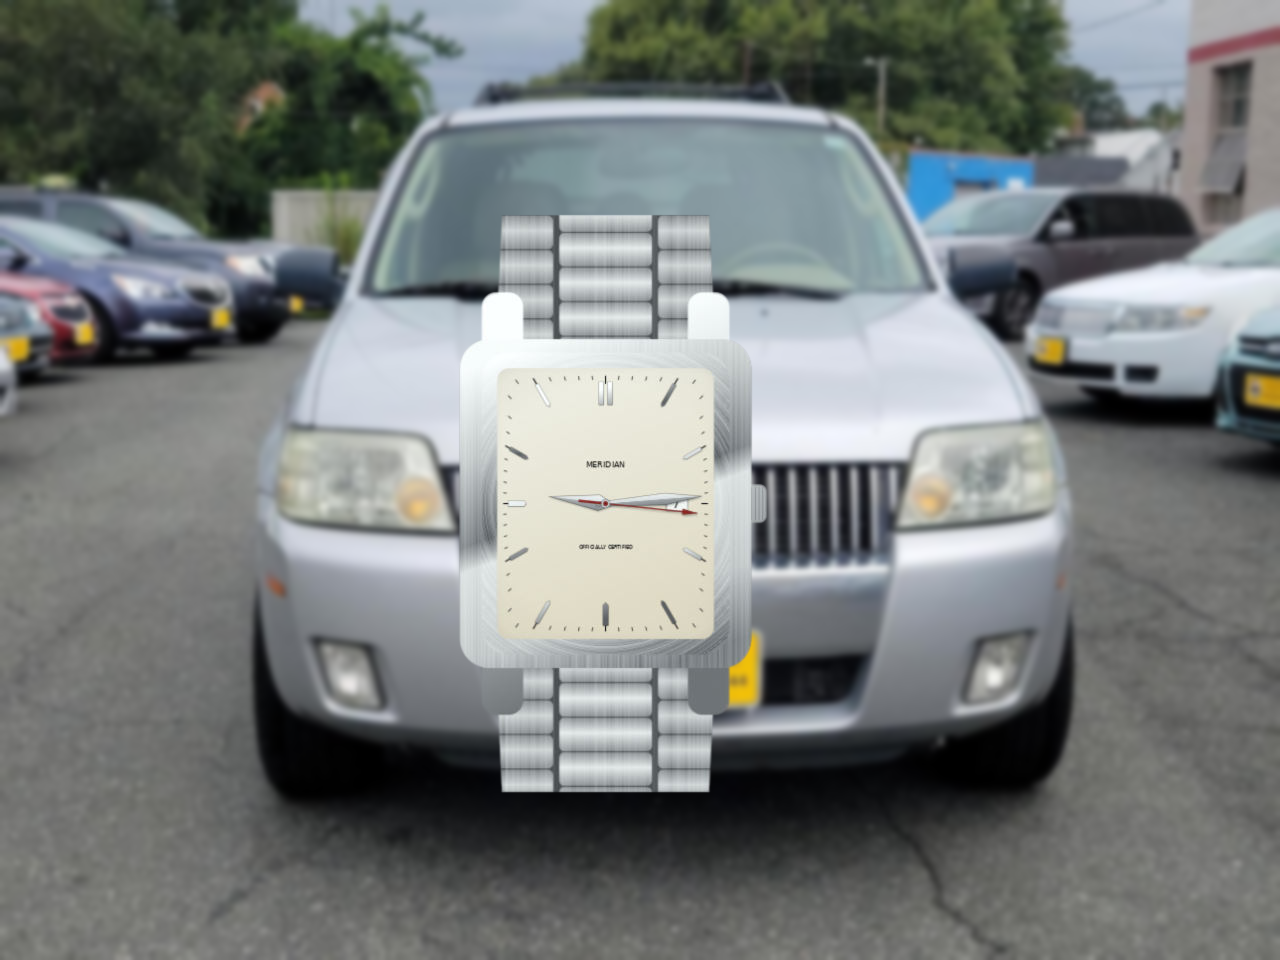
9,14,16
